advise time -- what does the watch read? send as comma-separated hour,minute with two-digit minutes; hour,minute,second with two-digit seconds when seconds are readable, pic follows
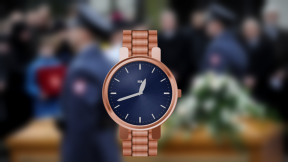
12,42
